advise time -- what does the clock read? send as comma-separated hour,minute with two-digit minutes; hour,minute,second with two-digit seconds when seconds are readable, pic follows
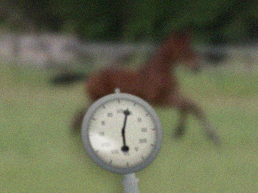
6,03
